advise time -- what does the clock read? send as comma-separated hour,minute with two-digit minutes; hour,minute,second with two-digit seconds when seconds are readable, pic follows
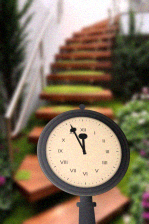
11,56
